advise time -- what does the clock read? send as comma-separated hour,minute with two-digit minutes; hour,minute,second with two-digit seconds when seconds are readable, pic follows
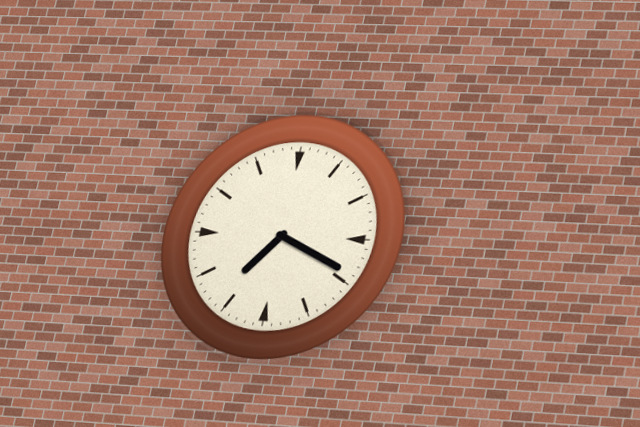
7,19
